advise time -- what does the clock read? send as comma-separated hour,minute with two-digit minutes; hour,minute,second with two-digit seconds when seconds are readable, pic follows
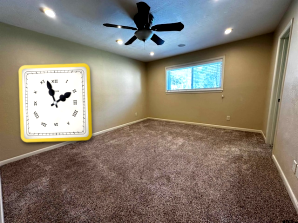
1,57
